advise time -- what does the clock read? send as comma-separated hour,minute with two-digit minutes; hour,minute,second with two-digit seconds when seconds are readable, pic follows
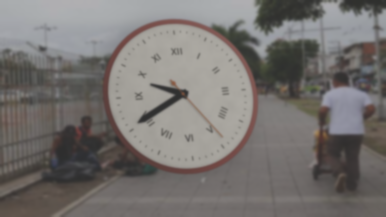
9,40,24
